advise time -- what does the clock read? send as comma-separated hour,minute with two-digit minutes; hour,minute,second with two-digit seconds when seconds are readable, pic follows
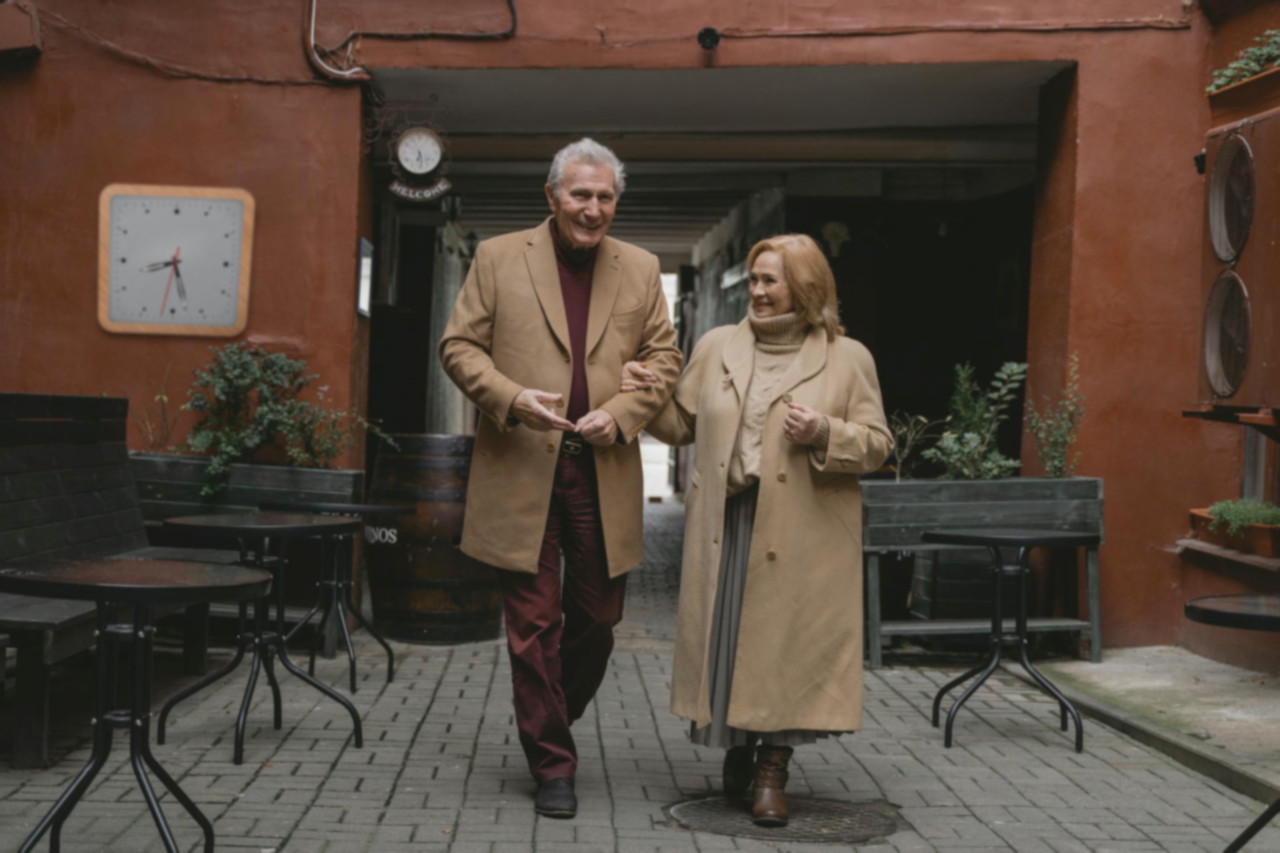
8,27,32
